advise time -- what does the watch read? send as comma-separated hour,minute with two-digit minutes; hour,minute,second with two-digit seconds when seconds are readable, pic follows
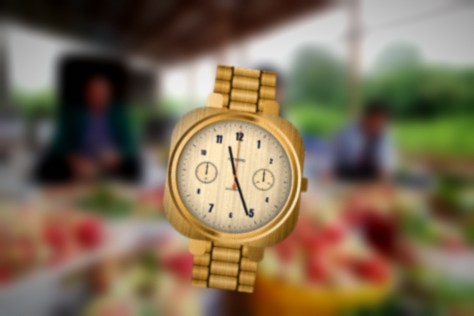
11,26
